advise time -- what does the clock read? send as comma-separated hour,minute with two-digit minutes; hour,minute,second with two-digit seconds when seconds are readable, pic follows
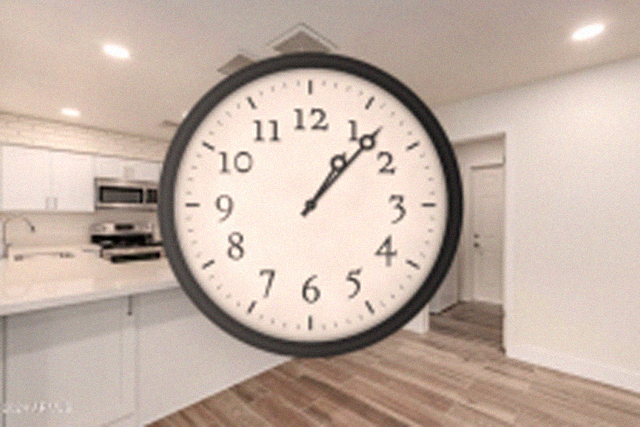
1,07
